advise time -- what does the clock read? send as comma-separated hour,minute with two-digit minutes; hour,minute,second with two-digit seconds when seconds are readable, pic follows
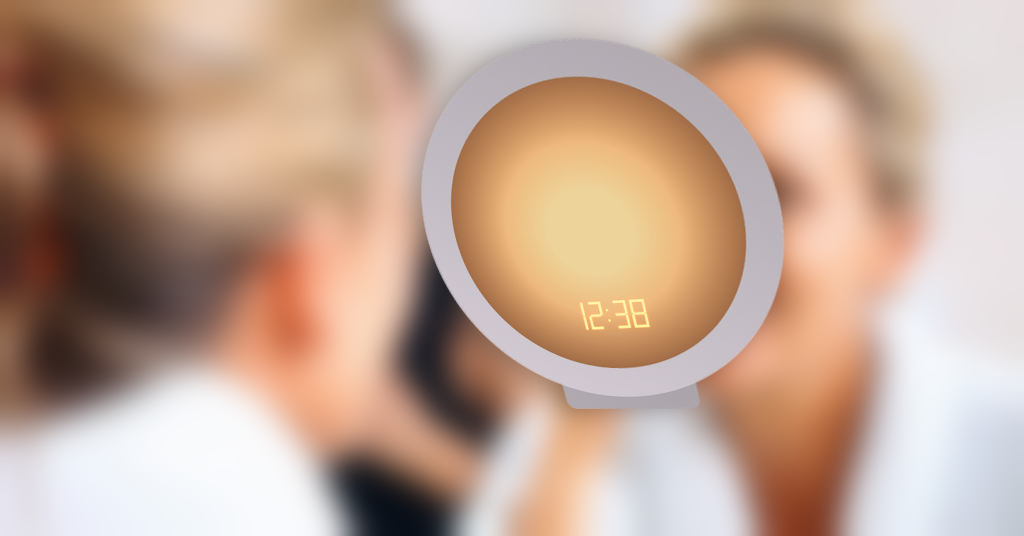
12,38
